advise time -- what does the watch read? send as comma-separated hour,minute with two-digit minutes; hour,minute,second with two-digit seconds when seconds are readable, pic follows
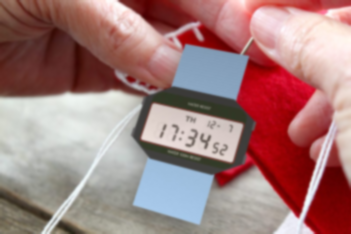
17,34,52
